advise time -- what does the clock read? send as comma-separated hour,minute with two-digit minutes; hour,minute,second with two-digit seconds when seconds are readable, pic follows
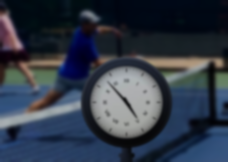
4,53
